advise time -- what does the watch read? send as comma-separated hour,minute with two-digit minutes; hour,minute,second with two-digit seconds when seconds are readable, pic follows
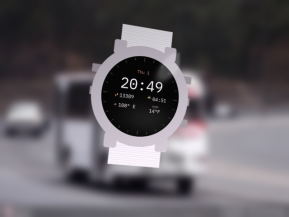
20,49
